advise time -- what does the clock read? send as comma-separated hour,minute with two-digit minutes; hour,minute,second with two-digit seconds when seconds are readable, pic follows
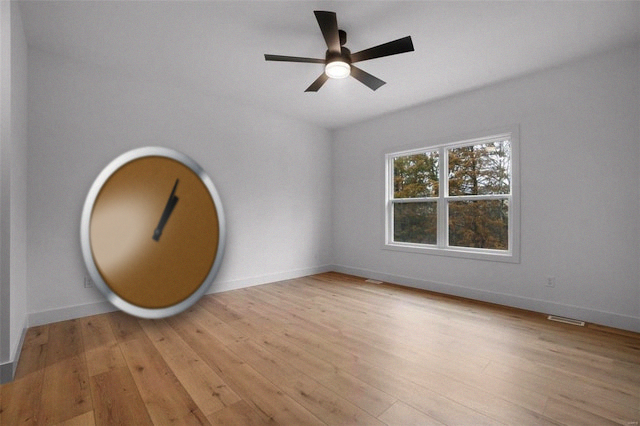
1,04
